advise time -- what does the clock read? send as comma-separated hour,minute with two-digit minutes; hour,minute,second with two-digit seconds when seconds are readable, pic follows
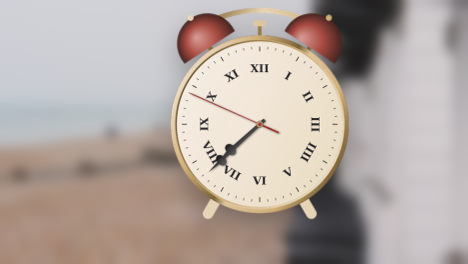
7,37,49
